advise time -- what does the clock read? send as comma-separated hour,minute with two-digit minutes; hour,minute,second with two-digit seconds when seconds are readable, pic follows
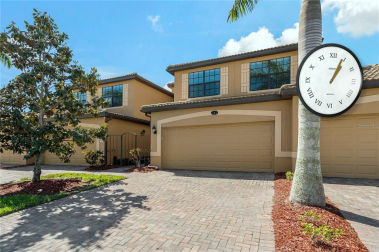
1,04
